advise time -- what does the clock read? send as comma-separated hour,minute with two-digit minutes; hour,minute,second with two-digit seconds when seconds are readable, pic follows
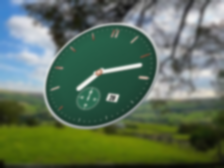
7,12
